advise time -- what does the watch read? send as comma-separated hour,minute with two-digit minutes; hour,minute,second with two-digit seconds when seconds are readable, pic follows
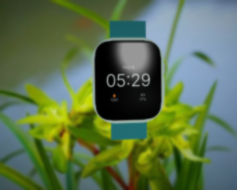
5,29
